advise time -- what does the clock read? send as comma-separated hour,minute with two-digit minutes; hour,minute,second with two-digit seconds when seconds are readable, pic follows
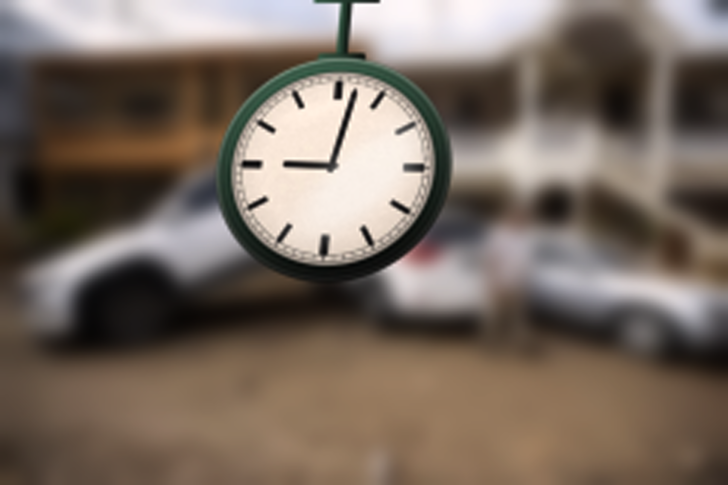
9,02
